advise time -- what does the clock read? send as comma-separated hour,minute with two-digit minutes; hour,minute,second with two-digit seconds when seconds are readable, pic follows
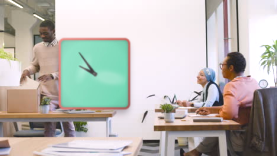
9,54
